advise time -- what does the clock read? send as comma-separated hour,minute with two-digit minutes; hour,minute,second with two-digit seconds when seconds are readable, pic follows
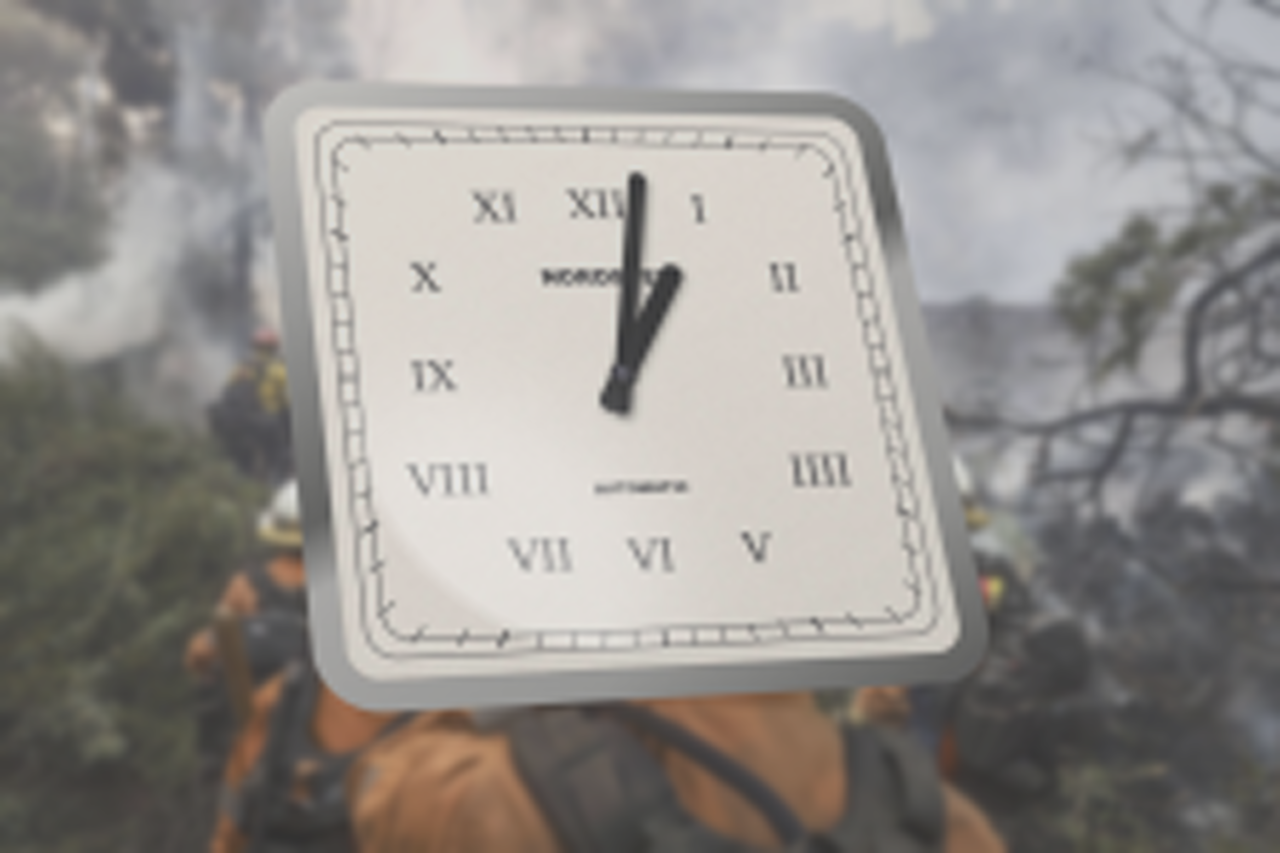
1,02
